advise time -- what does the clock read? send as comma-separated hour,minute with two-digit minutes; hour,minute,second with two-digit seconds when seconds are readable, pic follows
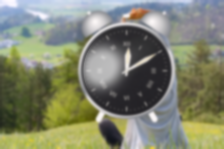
12,10
